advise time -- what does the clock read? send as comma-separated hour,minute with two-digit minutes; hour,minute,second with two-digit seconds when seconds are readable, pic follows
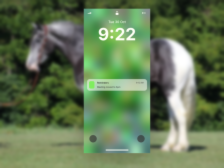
9,22
